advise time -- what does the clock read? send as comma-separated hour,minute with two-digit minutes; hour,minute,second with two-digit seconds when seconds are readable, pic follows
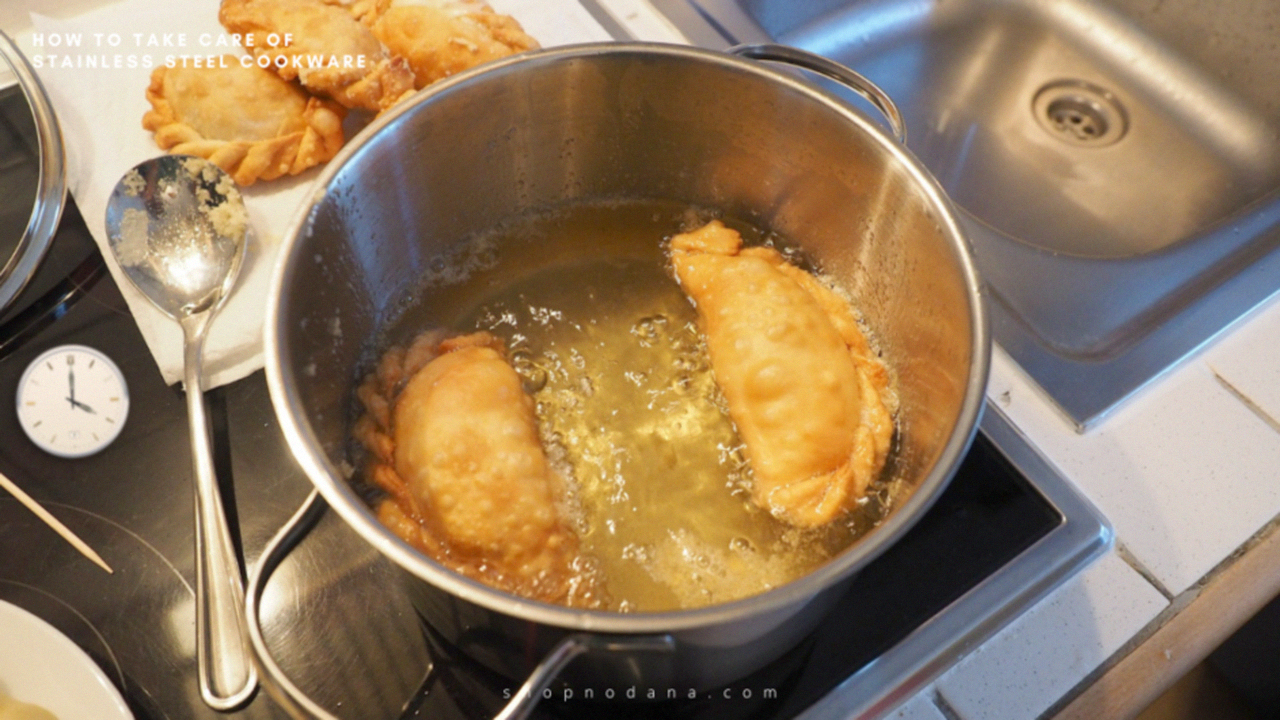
4,00
